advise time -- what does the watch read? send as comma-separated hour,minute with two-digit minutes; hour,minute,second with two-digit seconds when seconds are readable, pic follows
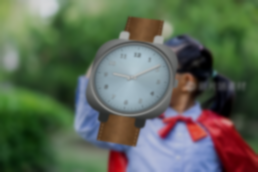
9,09
